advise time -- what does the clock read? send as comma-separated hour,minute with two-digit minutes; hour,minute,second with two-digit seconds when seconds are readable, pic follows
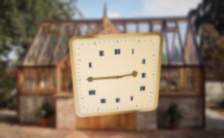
2,45
